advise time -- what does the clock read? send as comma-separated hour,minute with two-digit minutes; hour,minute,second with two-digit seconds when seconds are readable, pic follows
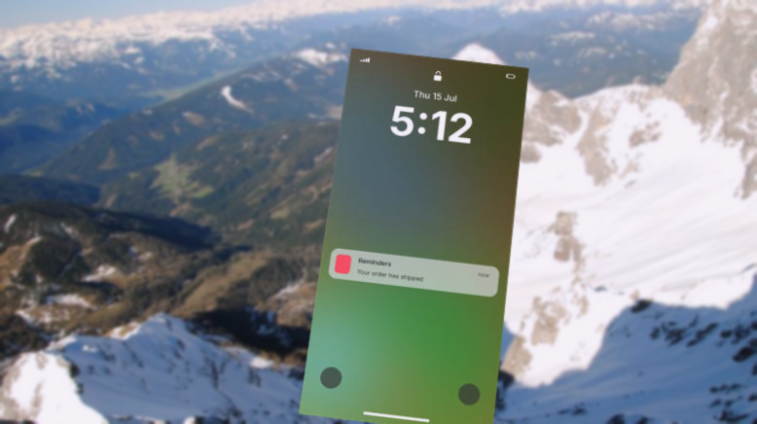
5,12
